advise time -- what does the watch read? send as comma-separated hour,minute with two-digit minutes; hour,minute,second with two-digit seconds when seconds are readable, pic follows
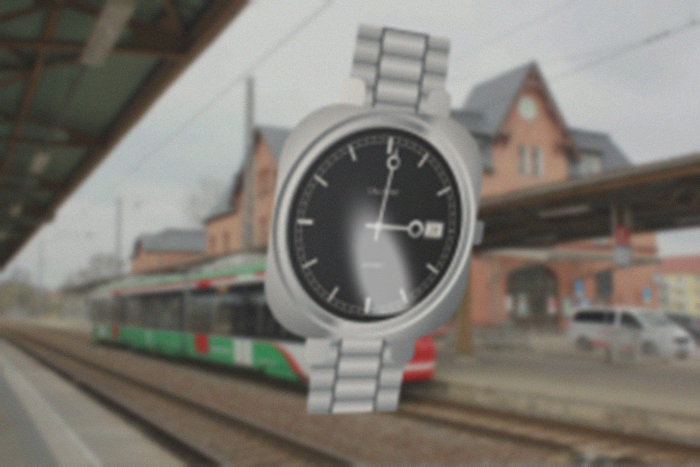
3,01
